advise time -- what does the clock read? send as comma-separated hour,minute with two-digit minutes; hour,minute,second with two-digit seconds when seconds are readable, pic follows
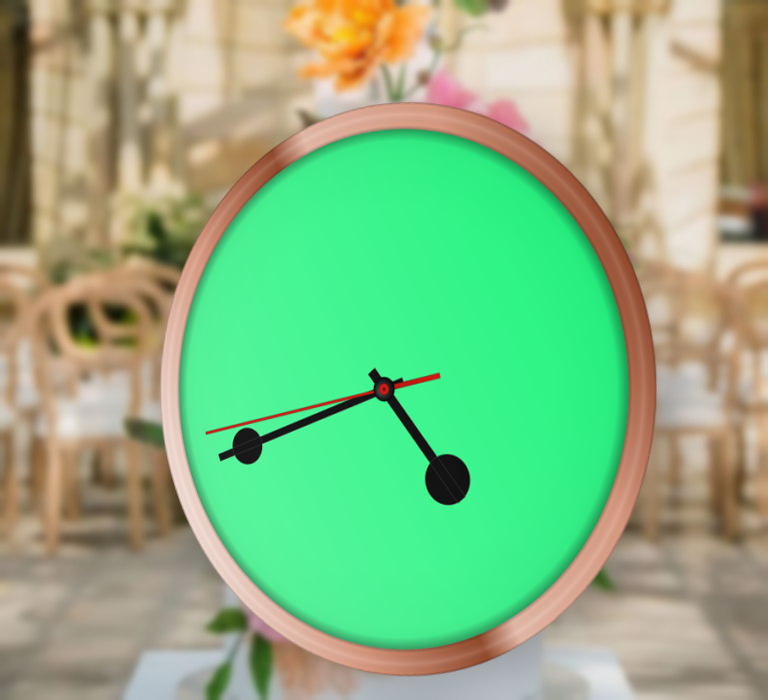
4,41,43
